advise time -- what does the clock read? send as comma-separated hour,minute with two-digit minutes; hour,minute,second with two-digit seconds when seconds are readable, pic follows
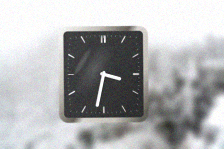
3,32
